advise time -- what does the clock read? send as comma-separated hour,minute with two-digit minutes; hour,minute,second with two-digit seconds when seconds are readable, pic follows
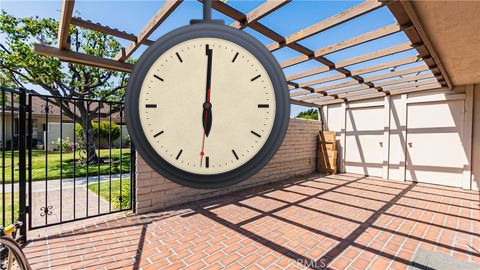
6,00,31
